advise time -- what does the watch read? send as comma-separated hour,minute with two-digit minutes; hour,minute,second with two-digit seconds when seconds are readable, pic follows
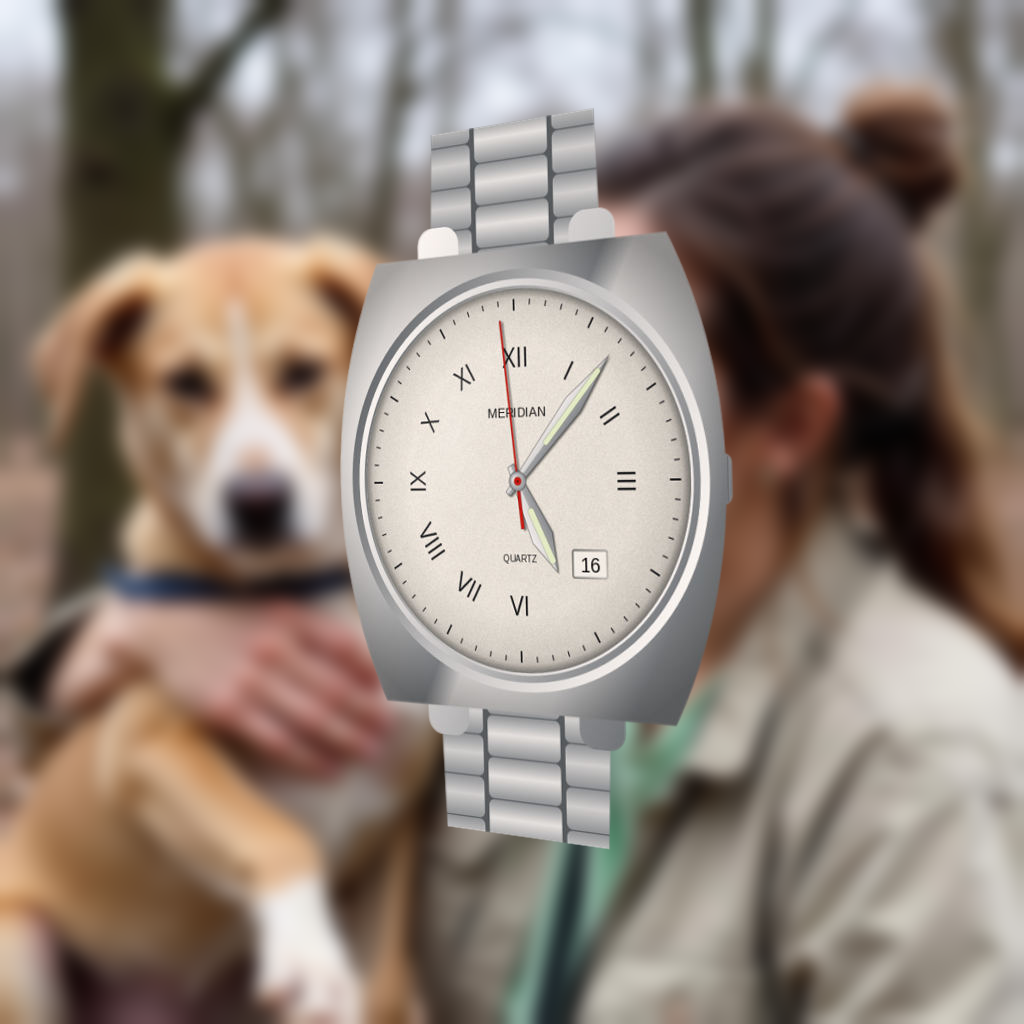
5,06,59
